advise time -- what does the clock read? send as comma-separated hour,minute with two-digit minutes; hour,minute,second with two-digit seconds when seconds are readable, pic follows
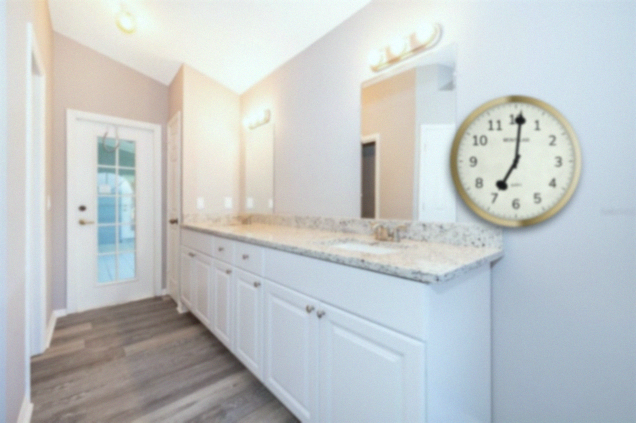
7,01
